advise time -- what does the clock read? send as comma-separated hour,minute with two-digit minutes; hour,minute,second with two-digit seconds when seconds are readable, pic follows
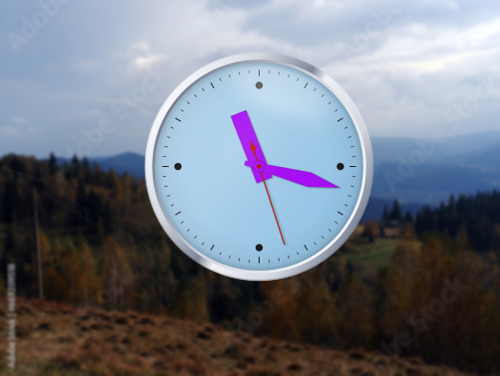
11,17,27
